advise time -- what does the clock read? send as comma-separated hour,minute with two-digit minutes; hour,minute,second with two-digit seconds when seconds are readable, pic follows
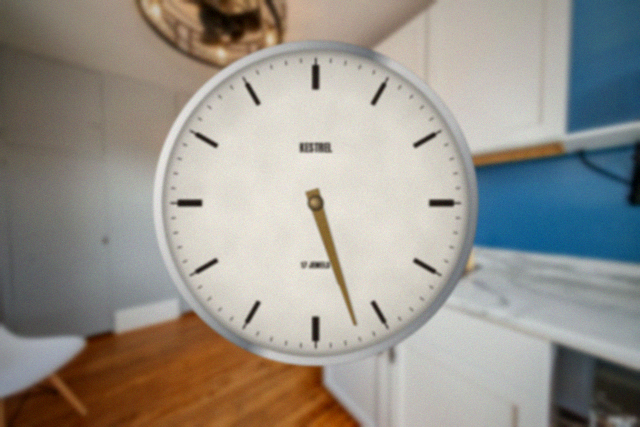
5,27
